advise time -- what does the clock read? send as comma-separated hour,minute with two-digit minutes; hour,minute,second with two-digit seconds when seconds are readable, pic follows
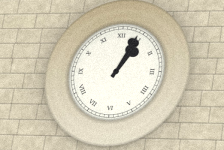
1,04
